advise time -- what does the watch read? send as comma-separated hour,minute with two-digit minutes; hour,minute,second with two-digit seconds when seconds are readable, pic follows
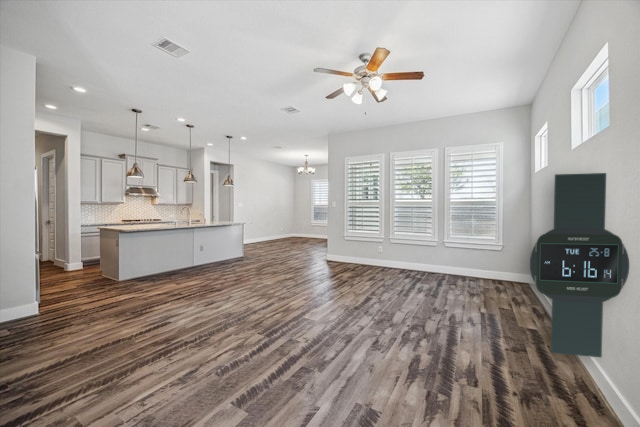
6,16
